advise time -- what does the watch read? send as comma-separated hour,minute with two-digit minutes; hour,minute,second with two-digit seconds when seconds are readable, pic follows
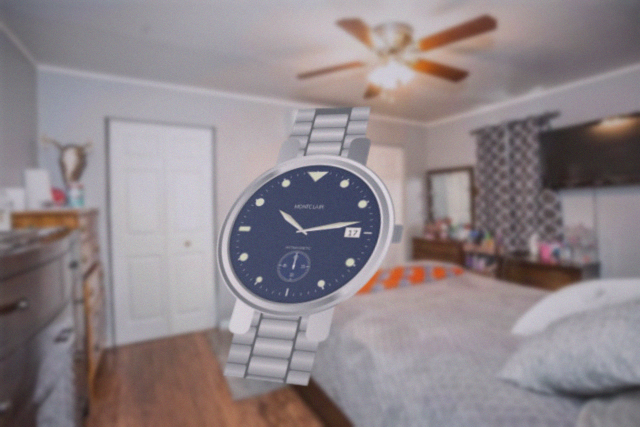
10,13
